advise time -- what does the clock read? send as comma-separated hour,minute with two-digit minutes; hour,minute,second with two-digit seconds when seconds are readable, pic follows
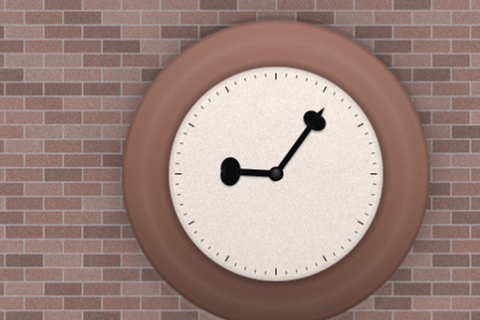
9,06
